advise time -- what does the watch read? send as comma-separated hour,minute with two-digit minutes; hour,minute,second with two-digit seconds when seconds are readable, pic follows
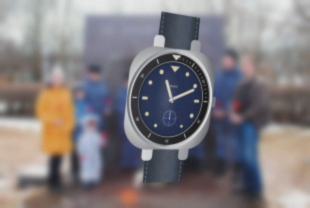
11,11
